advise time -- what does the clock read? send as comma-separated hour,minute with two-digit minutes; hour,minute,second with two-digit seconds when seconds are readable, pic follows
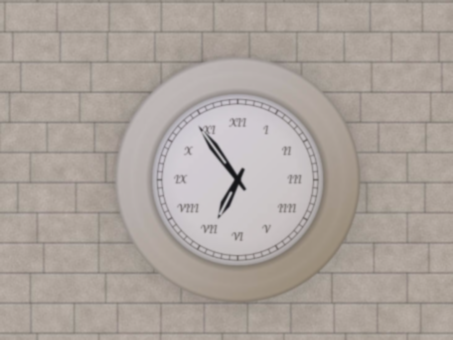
6,54
